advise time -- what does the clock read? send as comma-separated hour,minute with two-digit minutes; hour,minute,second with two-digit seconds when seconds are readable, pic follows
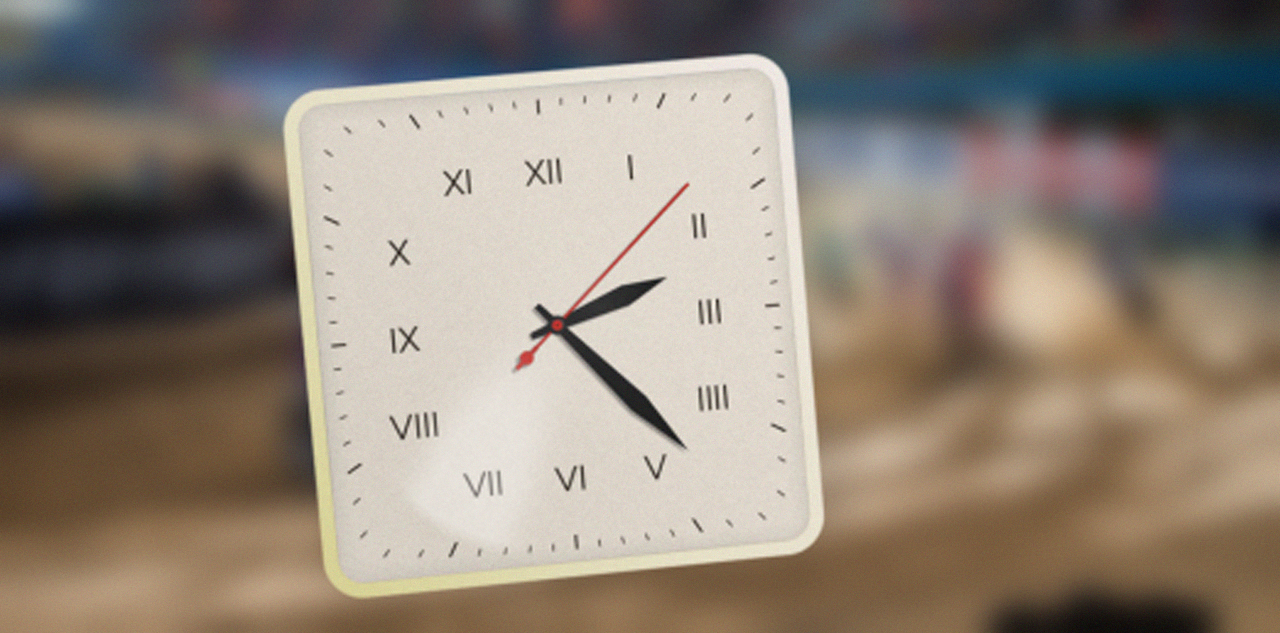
2,23,08
